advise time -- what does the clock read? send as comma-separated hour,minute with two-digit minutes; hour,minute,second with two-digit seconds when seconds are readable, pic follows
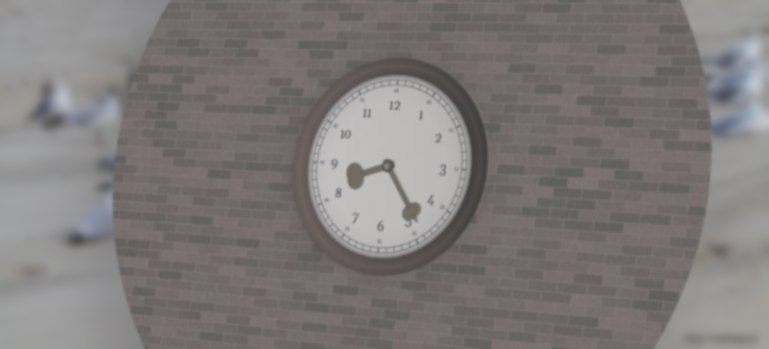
8,24
